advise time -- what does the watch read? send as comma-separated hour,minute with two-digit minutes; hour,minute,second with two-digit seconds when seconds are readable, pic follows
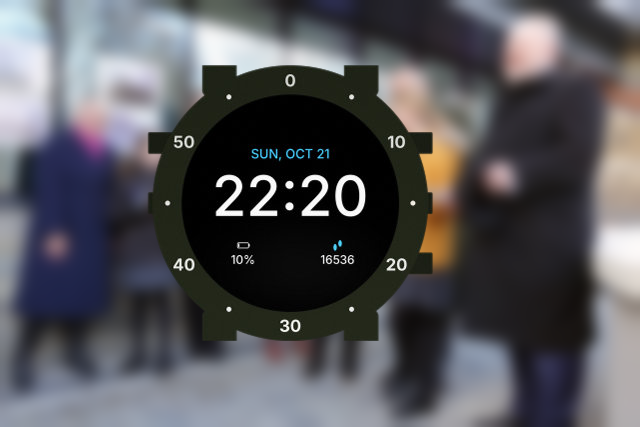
22,20
